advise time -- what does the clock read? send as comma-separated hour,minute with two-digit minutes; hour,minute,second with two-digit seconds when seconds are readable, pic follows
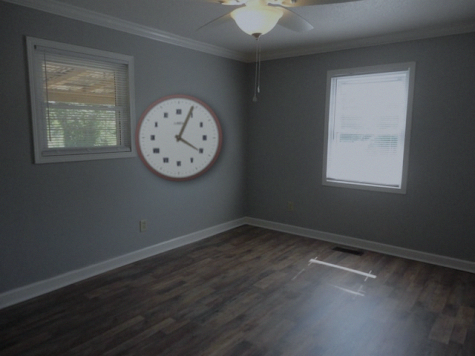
4,04
